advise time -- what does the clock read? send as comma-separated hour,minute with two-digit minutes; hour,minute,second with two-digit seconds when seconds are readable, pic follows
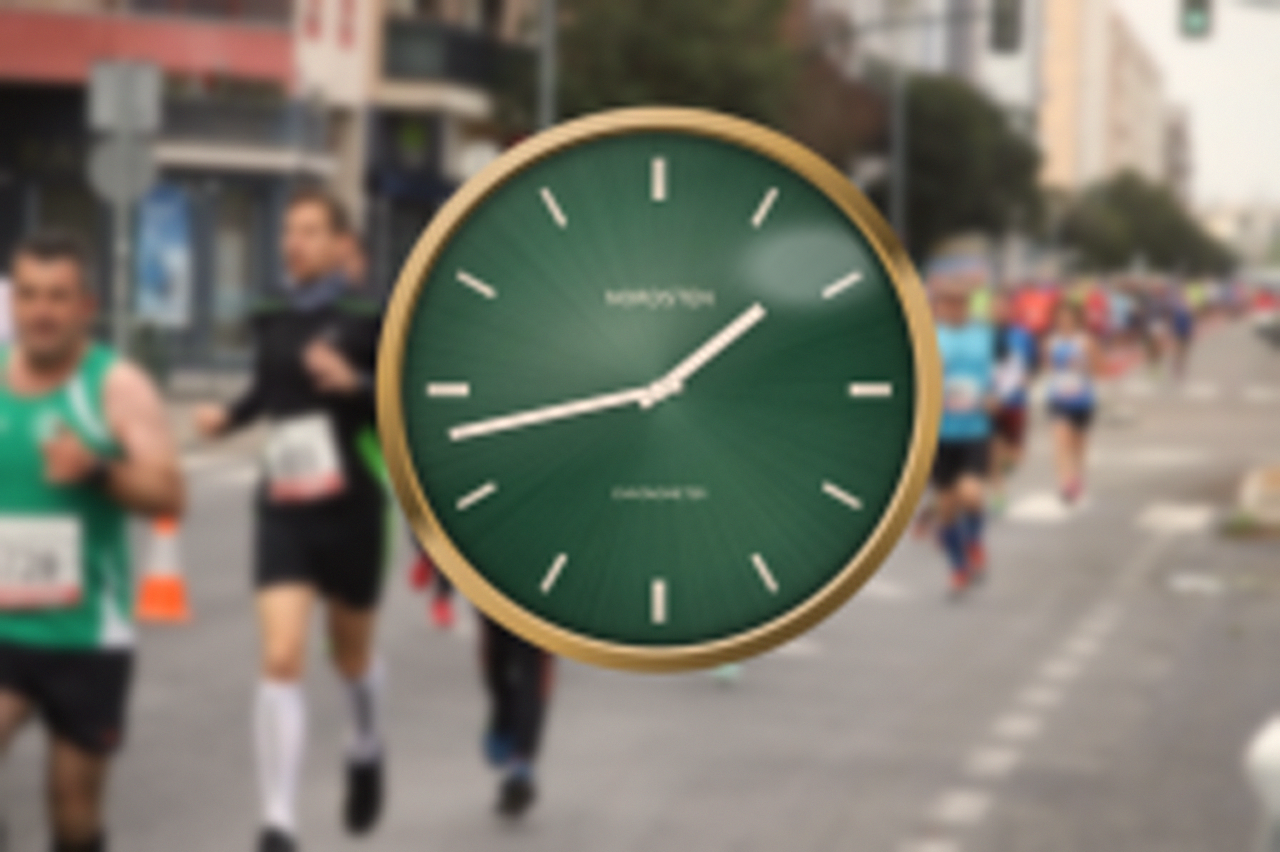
1,43
